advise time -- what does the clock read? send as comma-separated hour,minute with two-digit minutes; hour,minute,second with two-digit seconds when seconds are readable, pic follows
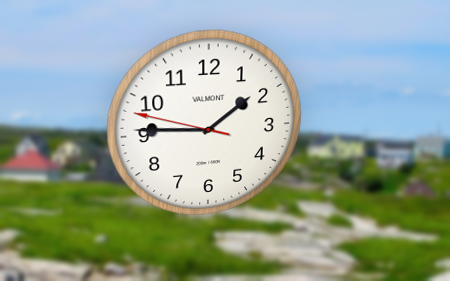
1,45,48
